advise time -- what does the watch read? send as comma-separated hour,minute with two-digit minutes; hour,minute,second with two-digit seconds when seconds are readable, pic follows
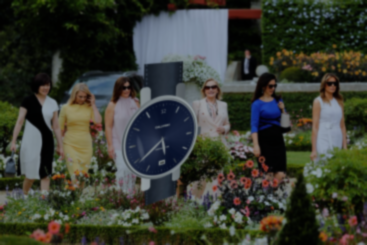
5,39
